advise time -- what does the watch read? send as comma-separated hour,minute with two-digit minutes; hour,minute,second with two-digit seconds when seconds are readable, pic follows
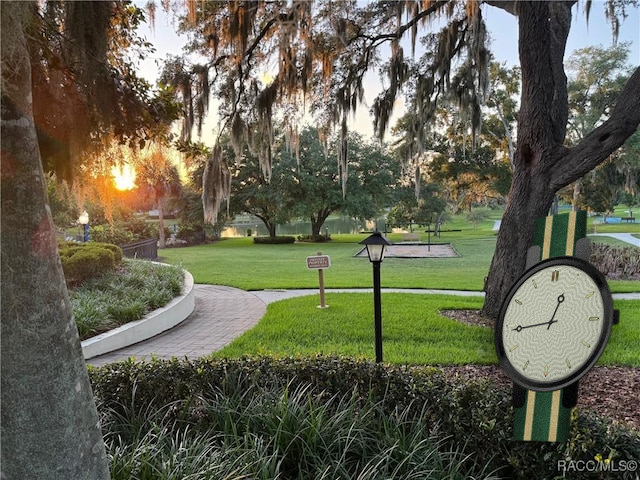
12,44
